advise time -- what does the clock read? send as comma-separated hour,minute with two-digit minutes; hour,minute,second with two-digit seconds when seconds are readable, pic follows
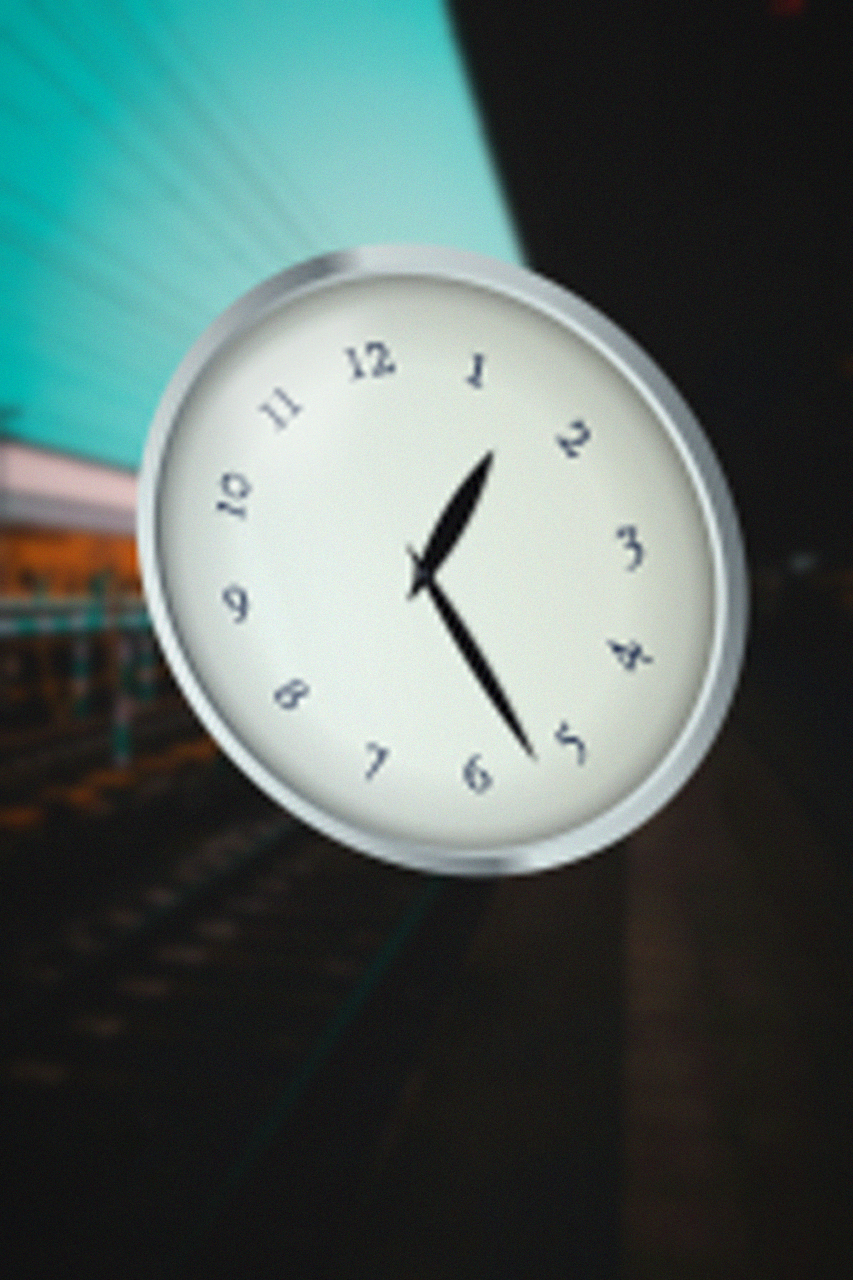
1,27
